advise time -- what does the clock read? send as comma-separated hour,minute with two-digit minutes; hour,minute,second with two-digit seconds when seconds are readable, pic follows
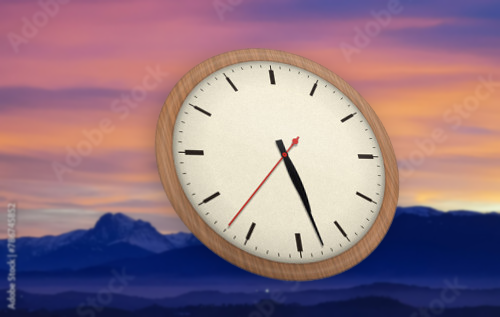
5,27,37
